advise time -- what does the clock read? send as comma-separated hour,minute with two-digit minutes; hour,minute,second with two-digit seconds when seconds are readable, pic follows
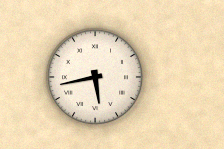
5,43
